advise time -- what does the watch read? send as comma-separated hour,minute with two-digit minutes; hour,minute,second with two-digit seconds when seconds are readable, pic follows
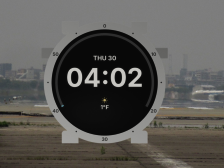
4,02
